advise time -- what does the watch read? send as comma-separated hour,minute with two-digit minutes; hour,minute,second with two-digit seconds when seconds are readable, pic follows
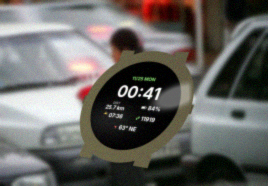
0,41
